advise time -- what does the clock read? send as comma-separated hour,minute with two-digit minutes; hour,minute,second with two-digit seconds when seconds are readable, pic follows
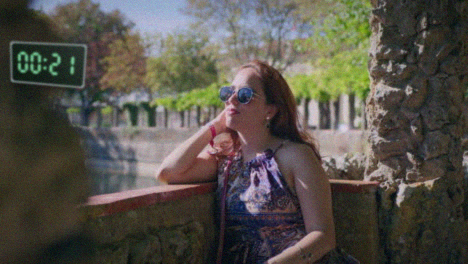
0,21
